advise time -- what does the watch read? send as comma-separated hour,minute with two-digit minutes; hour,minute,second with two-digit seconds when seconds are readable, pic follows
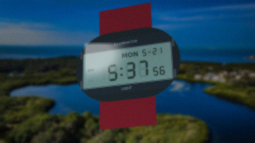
5,37
